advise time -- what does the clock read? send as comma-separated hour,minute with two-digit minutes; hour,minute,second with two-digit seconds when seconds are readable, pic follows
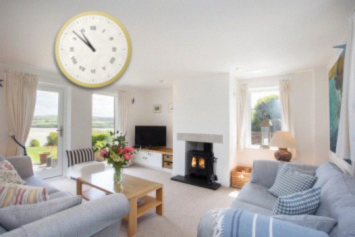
10,52
